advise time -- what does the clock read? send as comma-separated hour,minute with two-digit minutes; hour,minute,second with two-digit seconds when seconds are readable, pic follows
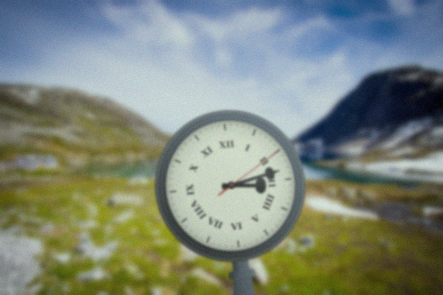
3,13,10
